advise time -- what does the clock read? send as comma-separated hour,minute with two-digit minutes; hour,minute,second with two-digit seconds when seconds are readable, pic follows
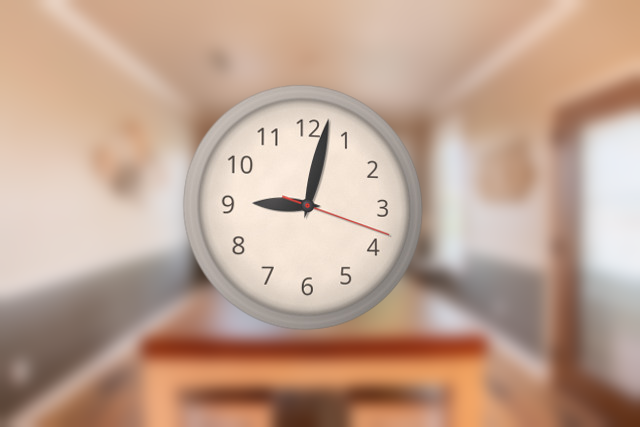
9,02,18
